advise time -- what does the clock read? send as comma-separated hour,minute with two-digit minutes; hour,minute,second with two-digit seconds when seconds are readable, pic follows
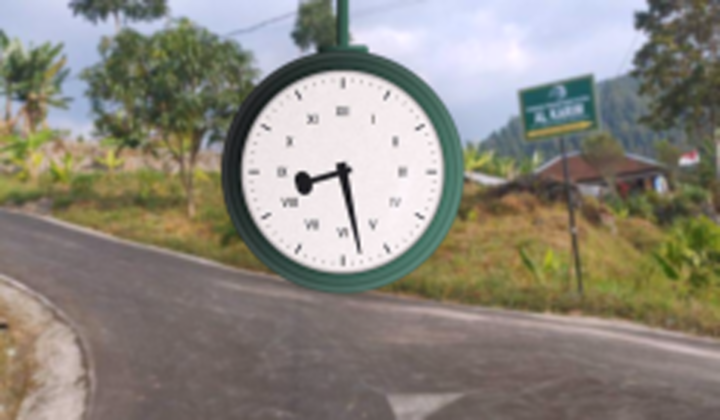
8,28
